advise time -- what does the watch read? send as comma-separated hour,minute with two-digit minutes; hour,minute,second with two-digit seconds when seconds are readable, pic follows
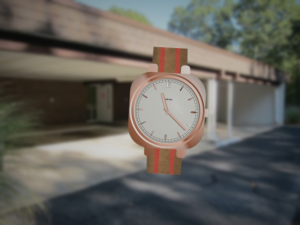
11,22
